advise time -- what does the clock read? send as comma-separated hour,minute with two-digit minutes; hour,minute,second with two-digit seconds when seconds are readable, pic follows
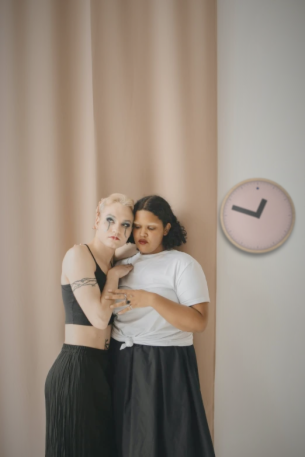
12,48
